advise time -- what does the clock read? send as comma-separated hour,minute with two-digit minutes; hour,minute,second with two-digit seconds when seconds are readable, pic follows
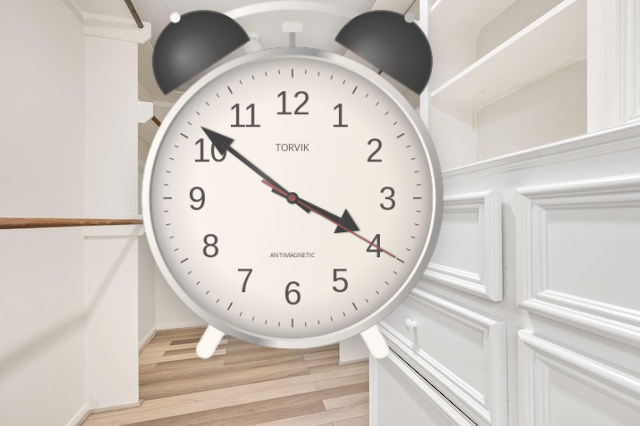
3,51,20
